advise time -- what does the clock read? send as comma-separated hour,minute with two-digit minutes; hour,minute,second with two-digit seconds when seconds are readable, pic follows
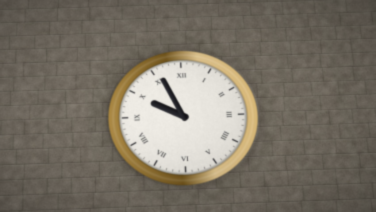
9,56
